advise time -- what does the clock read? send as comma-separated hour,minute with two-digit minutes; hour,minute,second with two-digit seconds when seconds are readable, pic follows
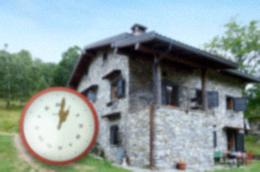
1,02
